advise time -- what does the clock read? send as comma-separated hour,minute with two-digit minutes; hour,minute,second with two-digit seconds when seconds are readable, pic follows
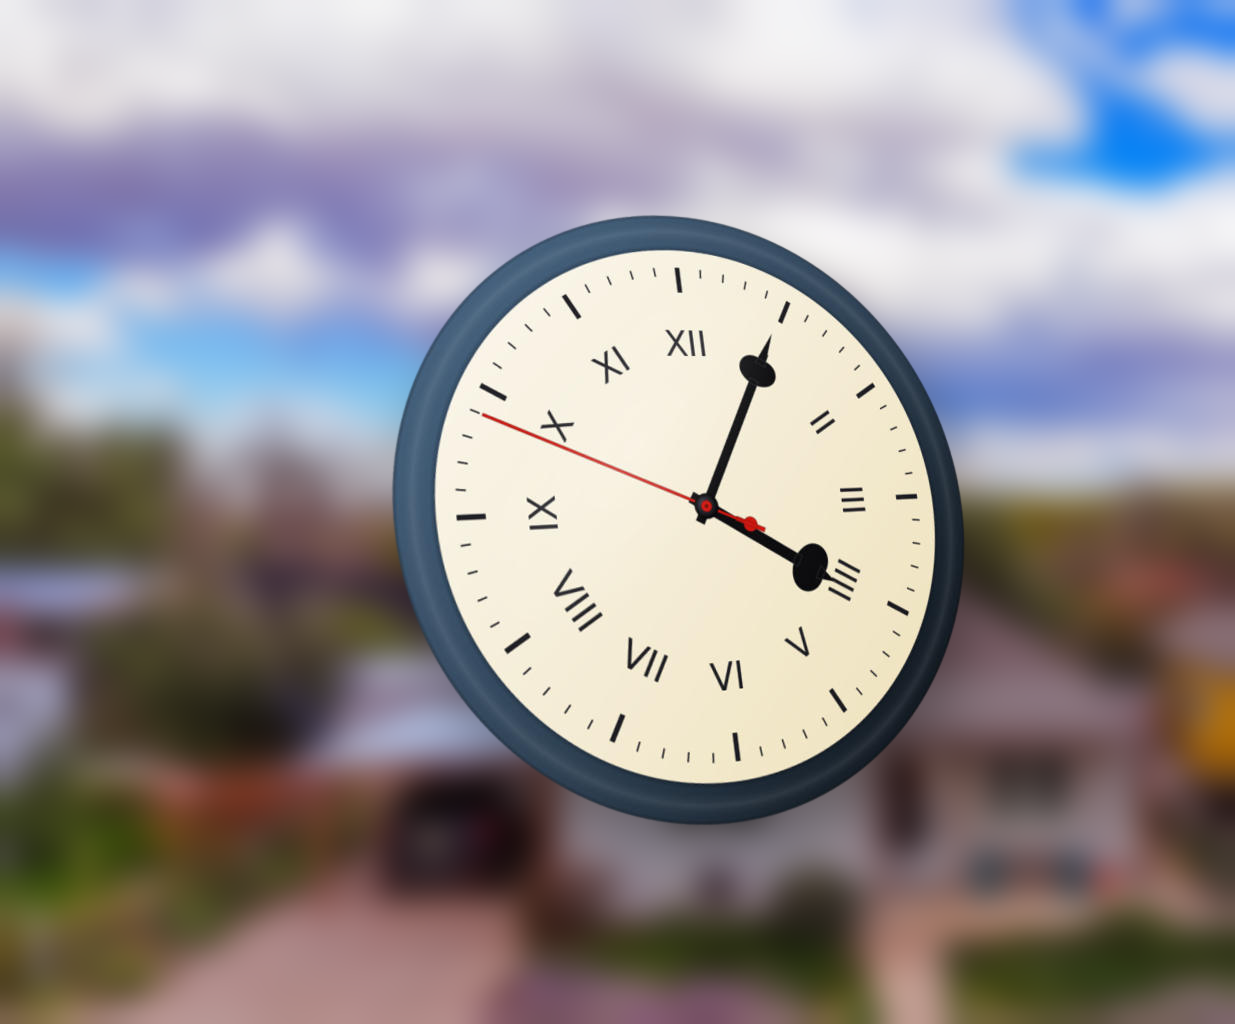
4,04,49
